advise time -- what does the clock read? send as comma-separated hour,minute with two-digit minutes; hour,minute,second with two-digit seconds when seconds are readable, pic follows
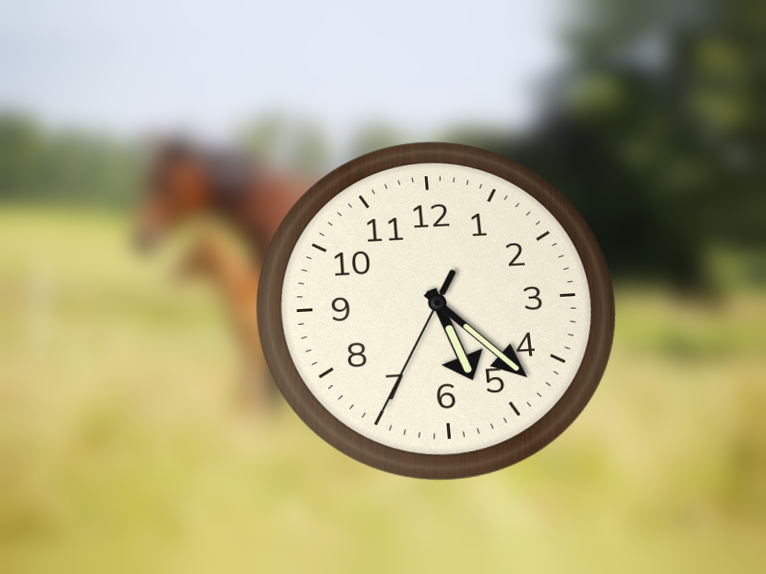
5,22,35
